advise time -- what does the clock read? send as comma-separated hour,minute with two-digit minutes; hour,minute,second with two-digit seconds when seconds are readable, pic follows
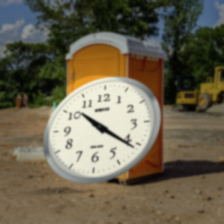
10,21
